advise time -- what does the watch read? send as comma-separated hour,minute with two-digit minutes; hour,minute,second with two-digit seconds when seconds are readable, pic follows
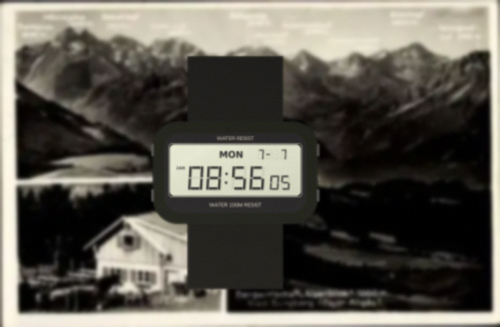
8,56,05
